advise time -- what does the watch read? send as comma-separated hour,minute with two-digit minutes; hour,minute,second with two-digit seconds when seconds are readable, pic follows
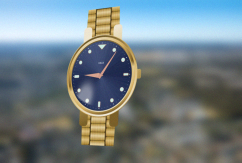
9,06
